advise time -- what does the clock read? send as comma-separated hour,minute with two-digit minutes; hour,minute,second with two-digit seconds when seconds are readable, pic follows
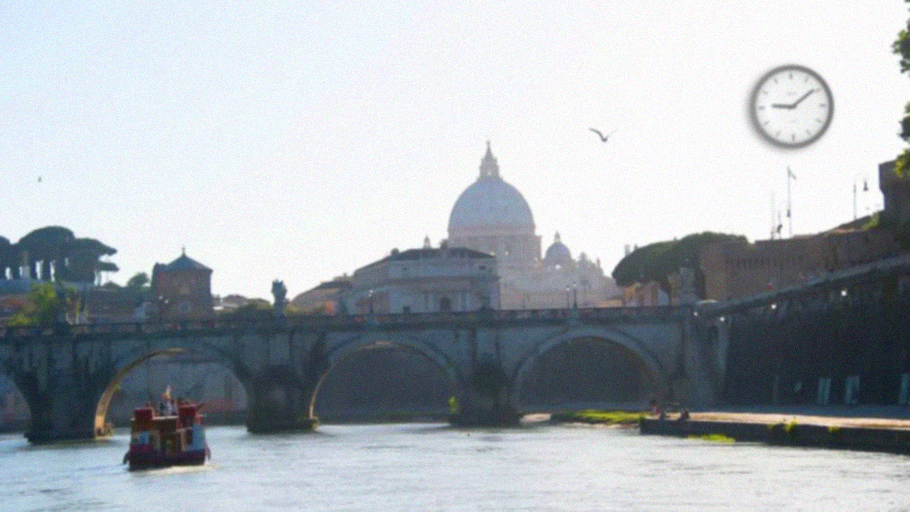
9,09
